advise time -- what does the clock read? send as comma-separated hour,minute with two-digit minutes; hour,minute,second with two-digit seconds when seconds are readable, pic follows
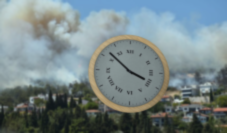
3,52
